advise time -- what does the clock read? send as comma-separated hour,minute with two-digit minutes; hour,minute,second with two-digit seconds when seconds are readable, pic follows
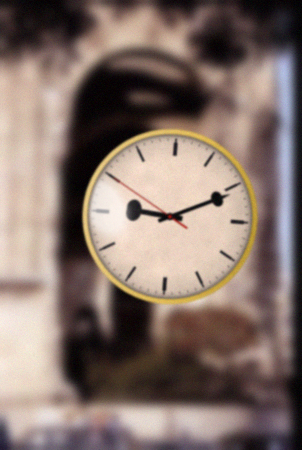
9,10,50
